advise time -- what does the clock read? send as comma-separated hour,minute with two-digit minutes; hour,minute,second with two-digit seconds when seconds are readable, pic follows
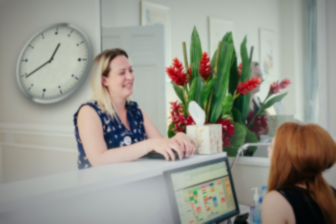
12,39
